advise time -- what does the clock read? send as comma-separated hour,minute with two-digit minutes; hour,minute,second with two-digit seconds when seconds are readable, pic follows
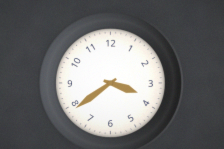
3,39
